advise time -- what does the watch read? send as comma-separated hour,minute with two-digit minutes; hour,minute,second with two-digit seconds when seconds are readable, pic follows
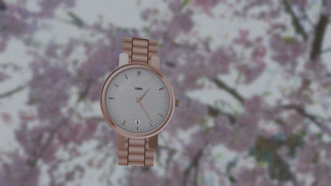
1,24
